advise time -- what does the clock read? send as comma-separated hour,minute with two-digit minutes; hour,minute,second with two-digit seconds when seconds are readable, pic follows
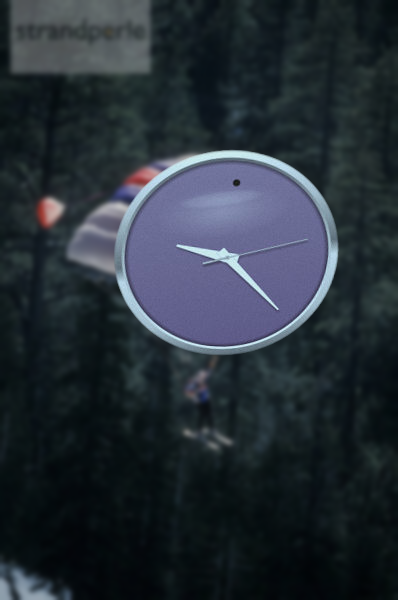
9,22,12
